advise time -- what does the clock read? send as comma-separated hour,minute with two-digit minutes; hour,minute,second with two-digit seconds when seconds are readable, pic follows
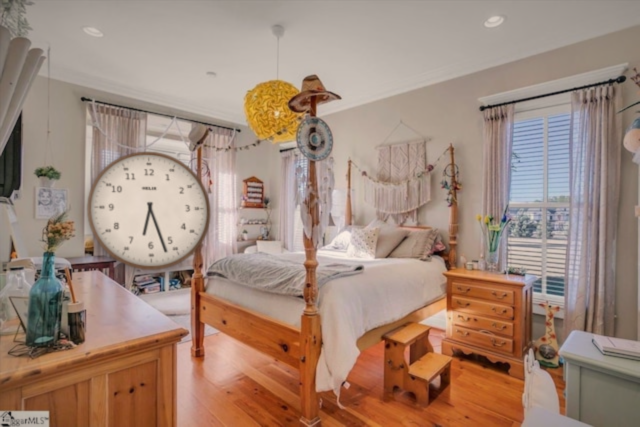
6,27
